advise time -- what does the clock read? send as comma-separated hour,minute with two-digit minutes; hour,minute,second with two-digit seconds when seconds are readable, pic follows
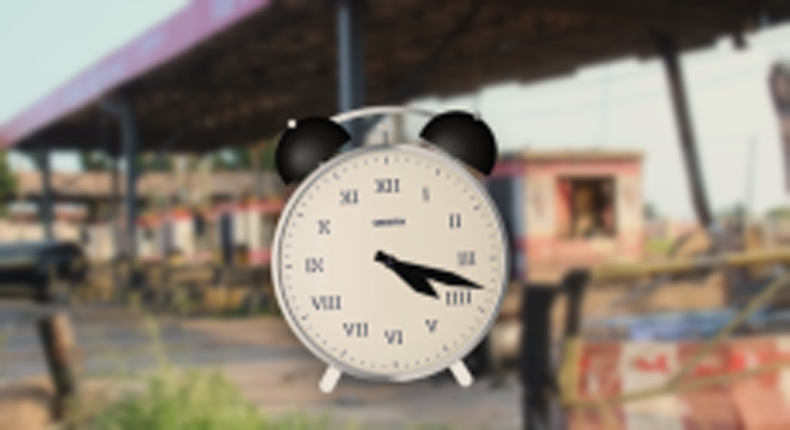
4,18
